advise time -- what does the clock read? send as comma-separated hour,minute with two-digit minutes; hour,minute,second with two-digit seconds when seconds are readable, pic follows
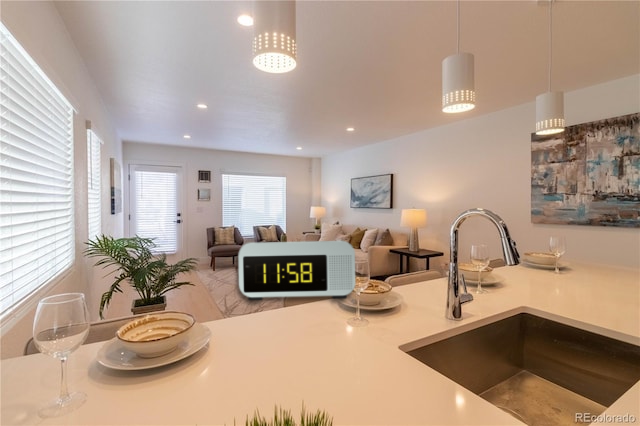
11,58
